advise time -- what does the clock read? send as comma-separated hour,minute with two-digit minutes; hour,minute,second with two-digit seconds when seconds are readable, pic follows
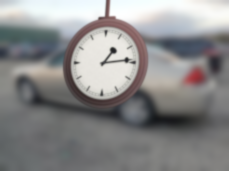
1,14
